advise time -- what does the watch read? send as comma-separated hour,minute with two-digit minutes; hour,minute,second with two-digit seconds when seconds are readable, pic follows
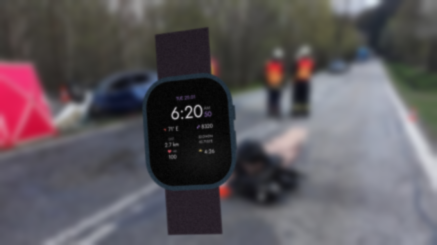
6,20
